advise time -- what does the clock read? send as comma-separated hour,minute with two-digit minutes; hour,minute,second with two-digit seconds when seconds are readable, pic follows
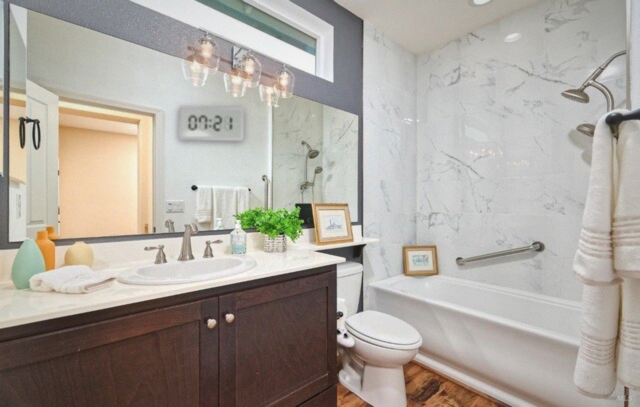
7,21
